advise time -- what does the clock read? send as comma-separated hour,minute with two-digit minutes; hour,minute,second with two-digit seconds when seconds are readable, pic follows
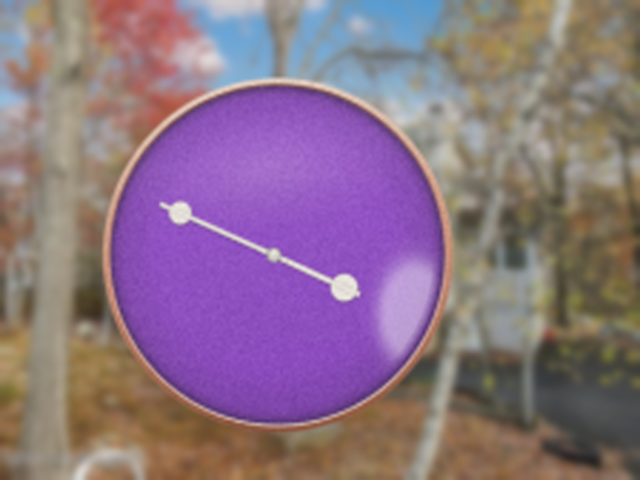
3,49
